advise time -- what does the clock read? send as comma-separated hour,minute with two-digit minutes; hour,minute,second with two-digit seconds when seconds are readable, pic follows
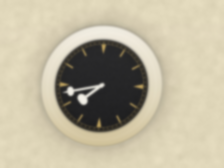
7,43
